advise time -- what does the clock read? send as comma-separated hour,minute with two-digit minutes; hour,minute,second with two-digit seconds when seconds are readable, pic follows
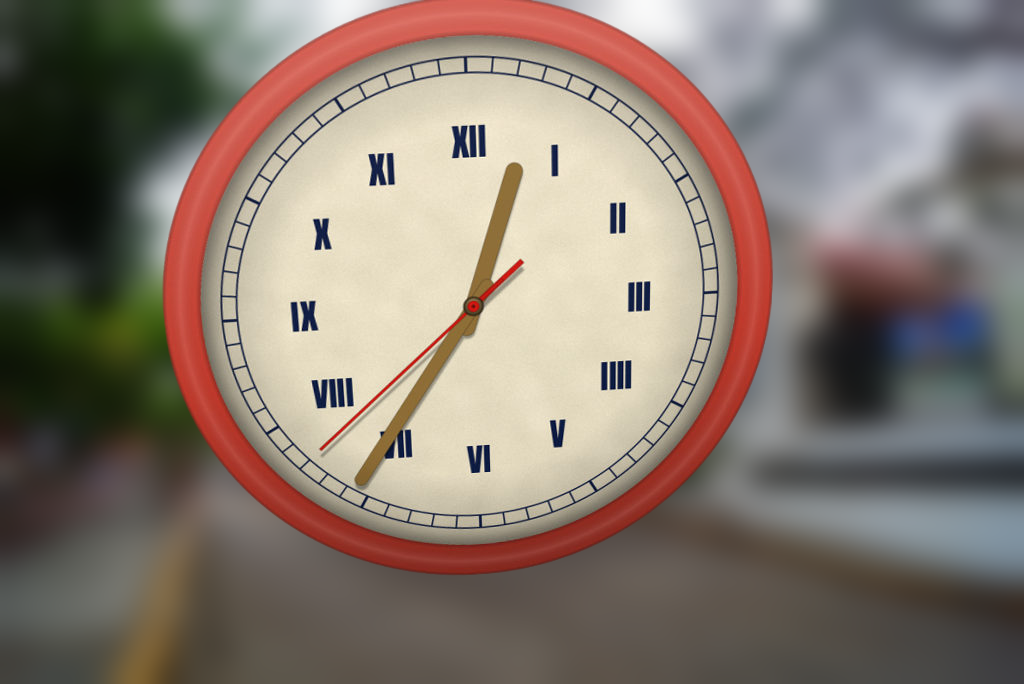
12,35,38
